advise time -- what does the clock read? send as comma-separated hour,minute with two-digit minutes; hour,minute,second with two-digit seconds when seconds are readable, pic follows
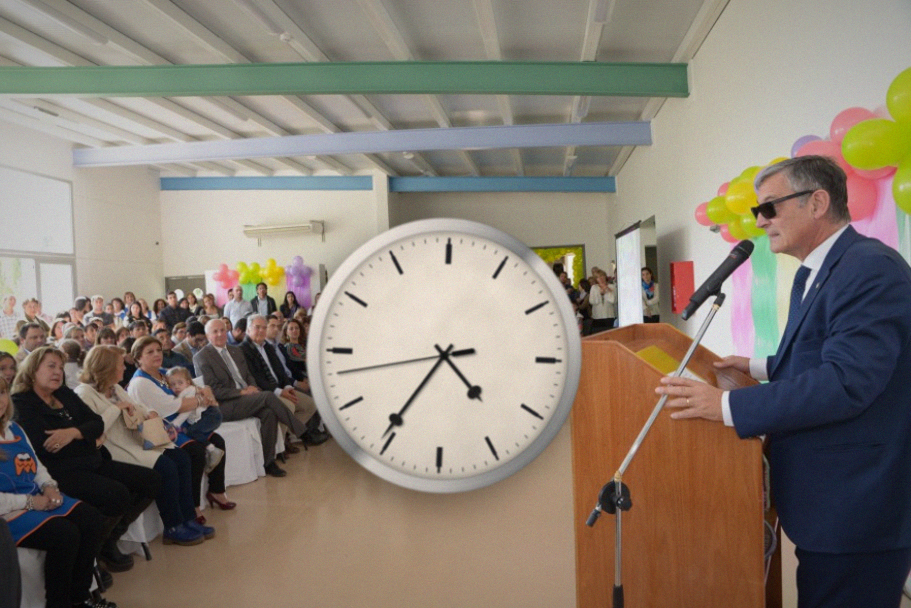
4,35,43
